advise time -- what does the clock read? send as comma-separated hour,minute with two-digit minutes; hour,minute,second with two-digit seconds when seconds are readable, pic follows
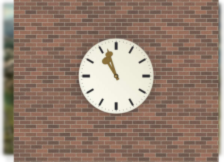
10,57
